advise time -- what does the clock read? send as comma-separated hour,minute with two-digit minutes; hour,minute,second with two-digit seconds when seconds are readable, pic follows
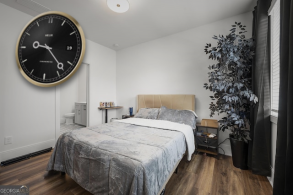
9,23
